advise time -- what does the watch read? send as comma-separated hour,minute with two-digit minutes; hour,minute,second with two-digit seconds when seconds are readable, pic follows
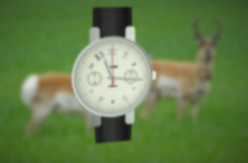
11,16
